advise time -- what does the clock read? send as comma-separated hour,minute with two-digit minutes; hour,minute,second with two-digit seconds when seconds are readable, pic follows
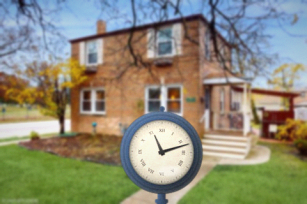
11,12
